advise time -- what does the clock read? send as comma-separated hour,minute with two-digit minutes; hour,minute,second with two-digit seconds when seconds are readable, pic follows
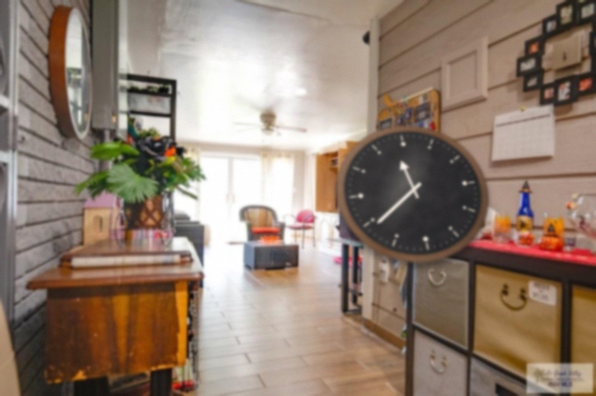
11,39
